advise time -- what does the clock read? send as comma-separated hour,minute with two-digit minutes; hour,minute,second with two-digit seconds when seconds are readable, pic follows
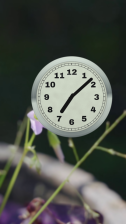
7,08
